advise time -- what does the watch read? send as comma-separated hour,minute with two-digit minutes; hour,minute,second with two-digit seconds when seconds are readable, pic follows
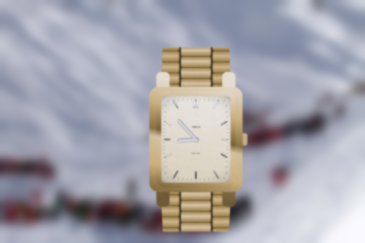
8,53
